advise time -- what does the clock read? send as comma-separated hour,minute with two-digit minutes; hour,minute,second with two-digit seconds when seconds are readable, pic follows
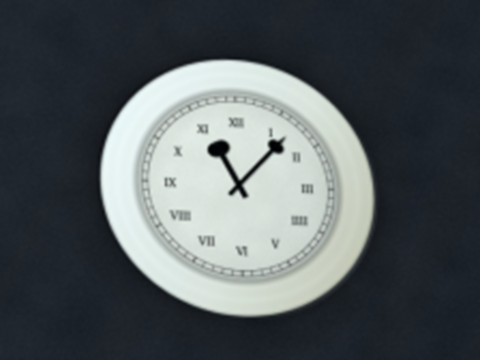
11,07
